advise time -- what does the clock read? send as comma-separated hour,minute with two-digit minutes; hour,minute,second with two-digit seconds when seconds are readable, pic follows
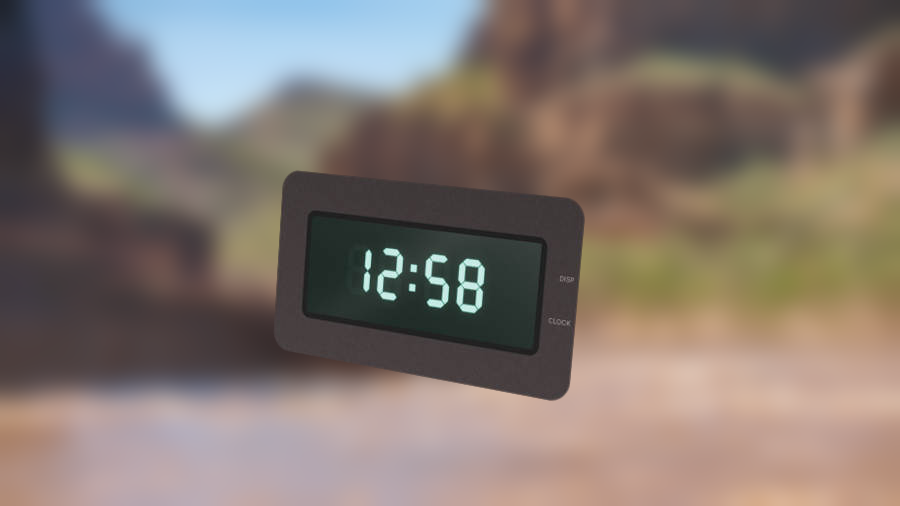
12,58
